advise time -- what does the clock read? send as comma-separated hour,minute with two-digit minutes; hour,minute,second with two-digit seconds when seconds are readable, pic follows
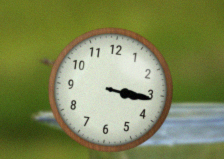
3,16
